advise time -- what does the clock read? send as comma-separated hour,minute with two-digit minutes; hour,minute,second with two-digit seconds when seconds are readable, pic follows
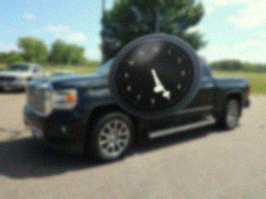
5,25
